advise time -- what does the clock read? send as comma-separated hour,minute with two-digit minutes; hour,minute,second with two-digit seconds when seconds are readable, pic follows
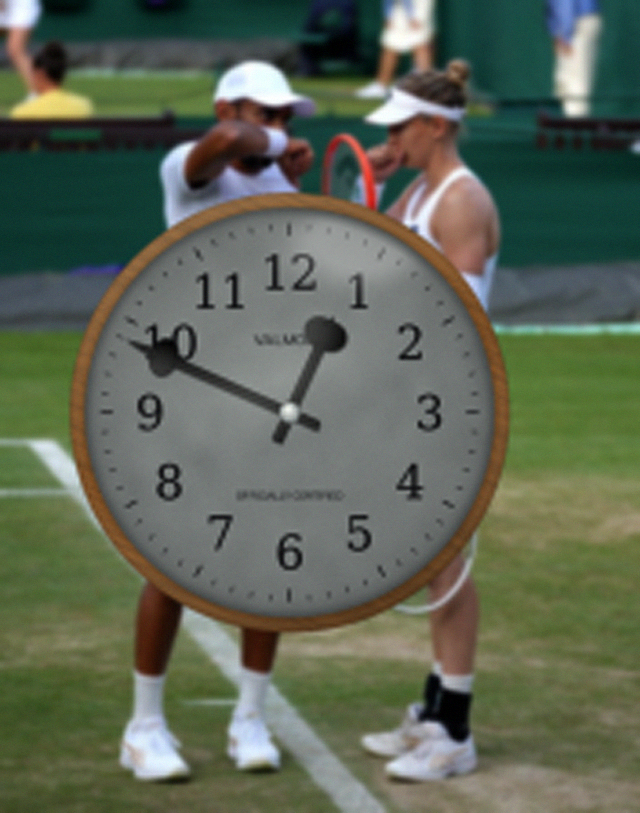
12,49
